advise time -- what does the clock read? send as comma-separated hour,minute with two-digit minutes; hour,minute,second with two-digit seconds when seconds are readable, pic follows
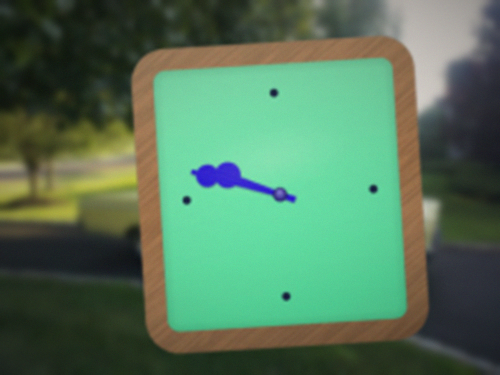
9,48
